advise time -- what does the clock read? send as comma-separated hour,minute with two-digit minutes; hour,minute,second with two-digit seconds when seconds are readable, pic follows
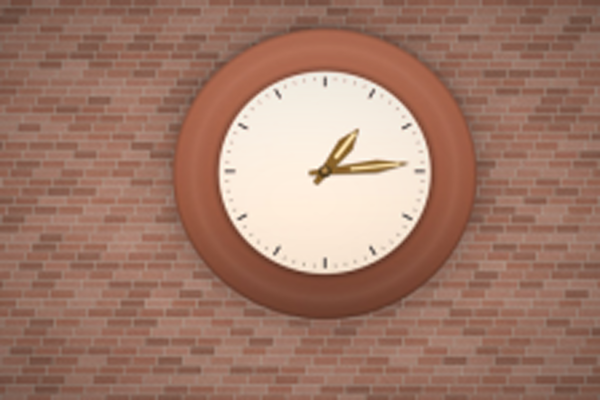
1,14
